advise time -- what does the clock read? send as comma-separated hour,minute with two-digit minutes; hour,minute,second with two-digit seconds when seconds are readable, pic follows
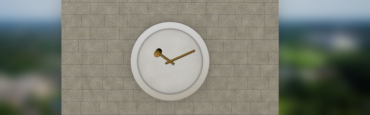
10,11
